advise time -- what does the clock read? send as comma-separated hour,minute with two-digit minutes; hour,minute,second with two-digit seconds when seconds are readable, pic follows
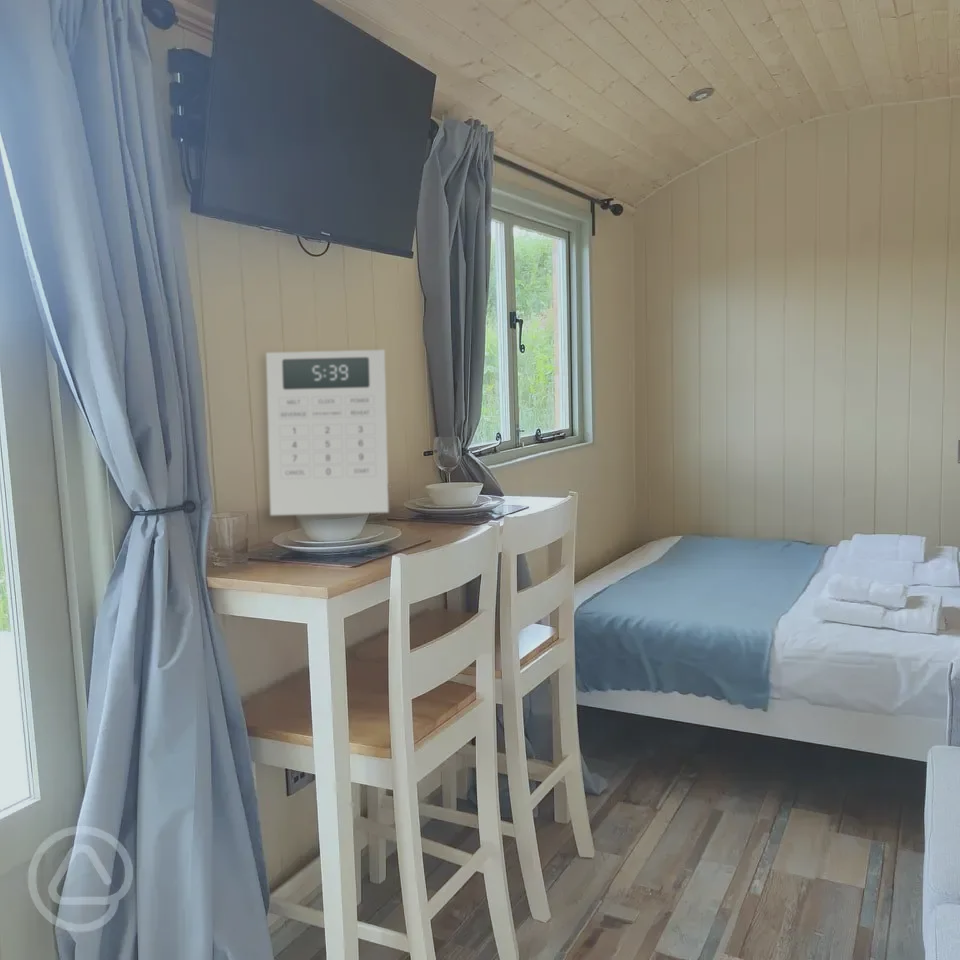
5,39
